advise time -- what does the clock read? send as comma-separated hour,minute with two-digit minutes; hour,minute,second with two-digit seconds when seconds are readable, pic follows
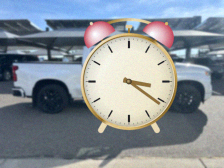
3,21
